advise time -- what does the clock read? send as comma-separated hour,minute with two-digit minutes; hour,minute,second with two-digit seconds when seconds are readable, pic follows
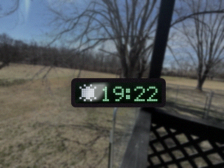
19,22
